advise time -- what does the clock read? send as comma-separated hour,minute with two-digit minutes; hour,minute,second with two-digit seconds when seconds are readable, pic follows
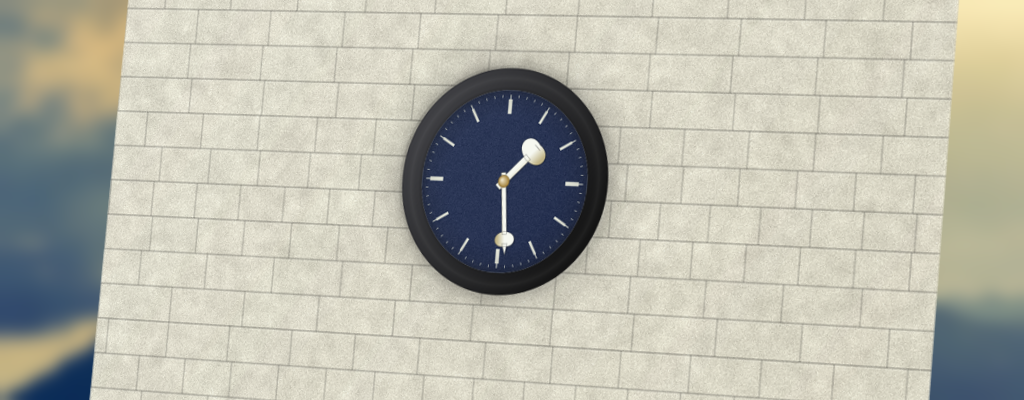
1,29
